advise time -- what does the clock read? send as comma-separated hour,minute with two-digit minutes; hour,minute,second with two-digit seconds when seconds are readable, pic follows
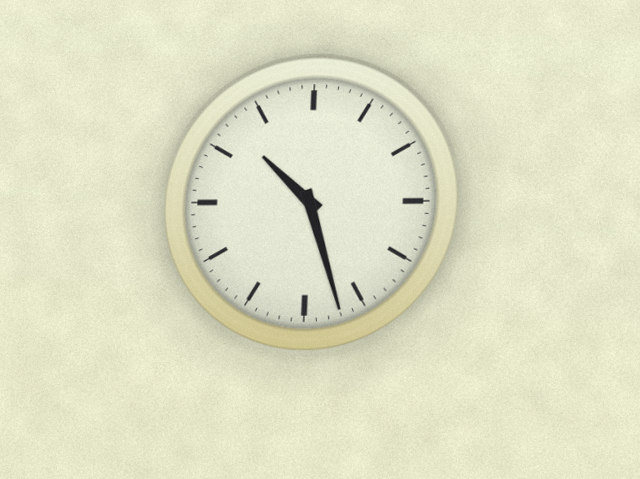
10,27
